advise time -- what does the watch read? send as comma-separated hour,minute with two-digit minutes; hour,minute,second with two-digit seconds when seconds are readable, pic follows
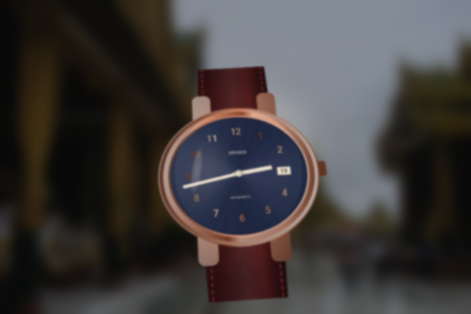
2,43
